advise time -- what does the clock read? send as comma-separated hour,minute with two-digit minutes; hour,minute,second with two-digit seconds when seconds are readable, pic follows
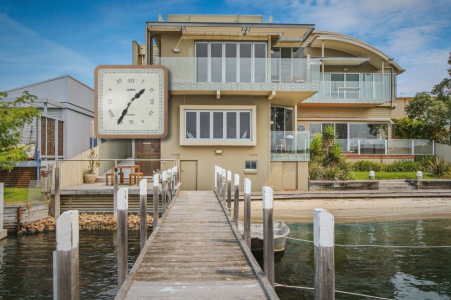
1,35
